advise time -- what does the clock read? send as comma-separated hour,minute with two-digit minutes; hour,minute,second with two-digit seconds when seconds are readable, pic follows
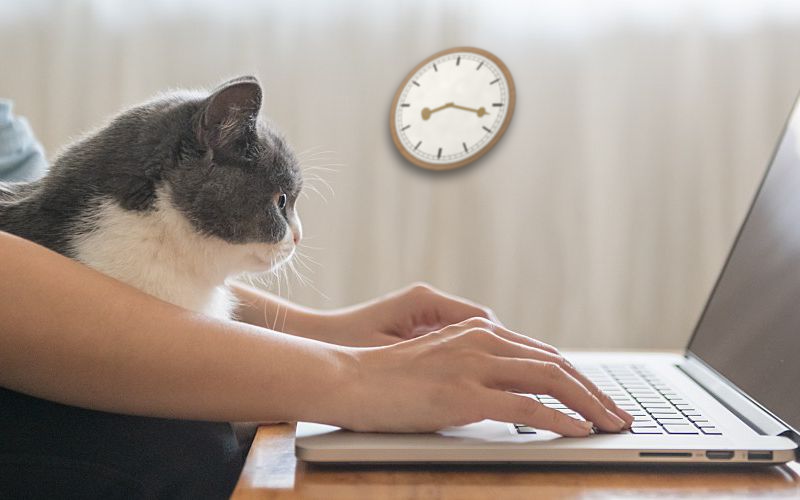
8,17
